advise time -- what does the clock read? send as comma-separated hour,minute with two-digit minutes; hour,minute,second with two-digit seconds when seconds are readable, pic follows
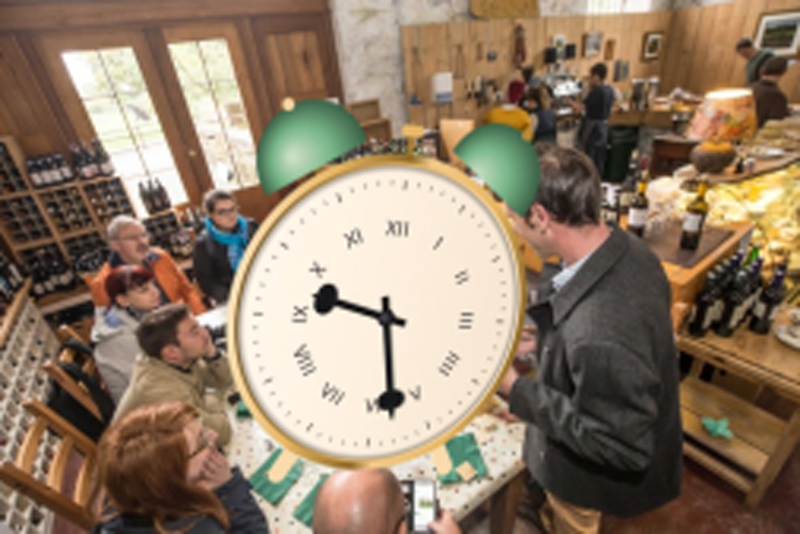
9,28
